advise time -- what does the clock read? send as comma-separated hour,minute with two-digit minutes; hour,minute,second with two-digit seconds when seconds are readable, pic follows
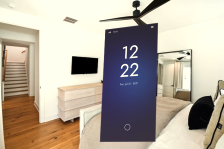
12,22
